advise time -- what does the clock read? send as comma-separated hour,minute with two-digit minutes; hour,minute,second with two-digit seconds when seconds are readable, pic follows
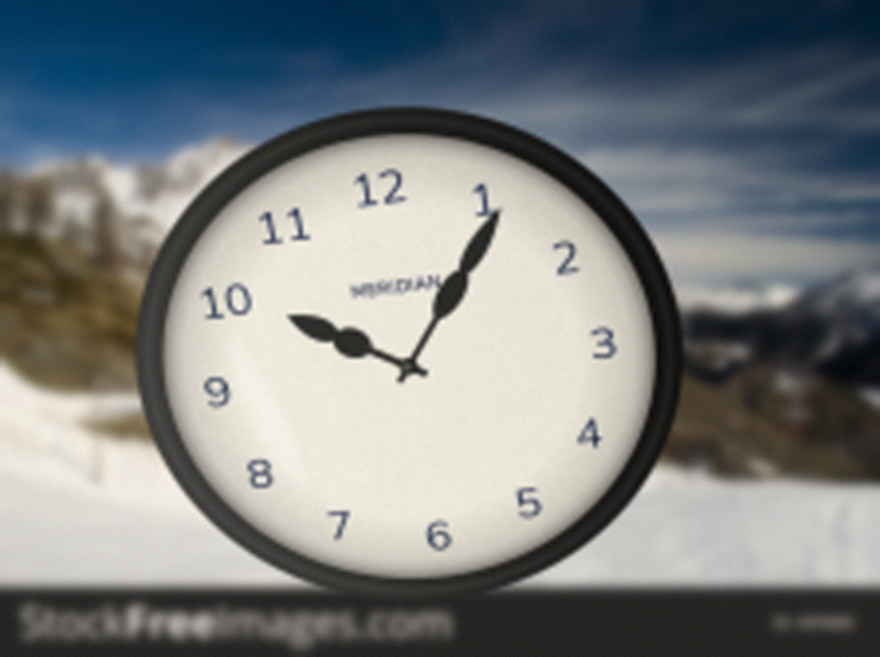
10,06
